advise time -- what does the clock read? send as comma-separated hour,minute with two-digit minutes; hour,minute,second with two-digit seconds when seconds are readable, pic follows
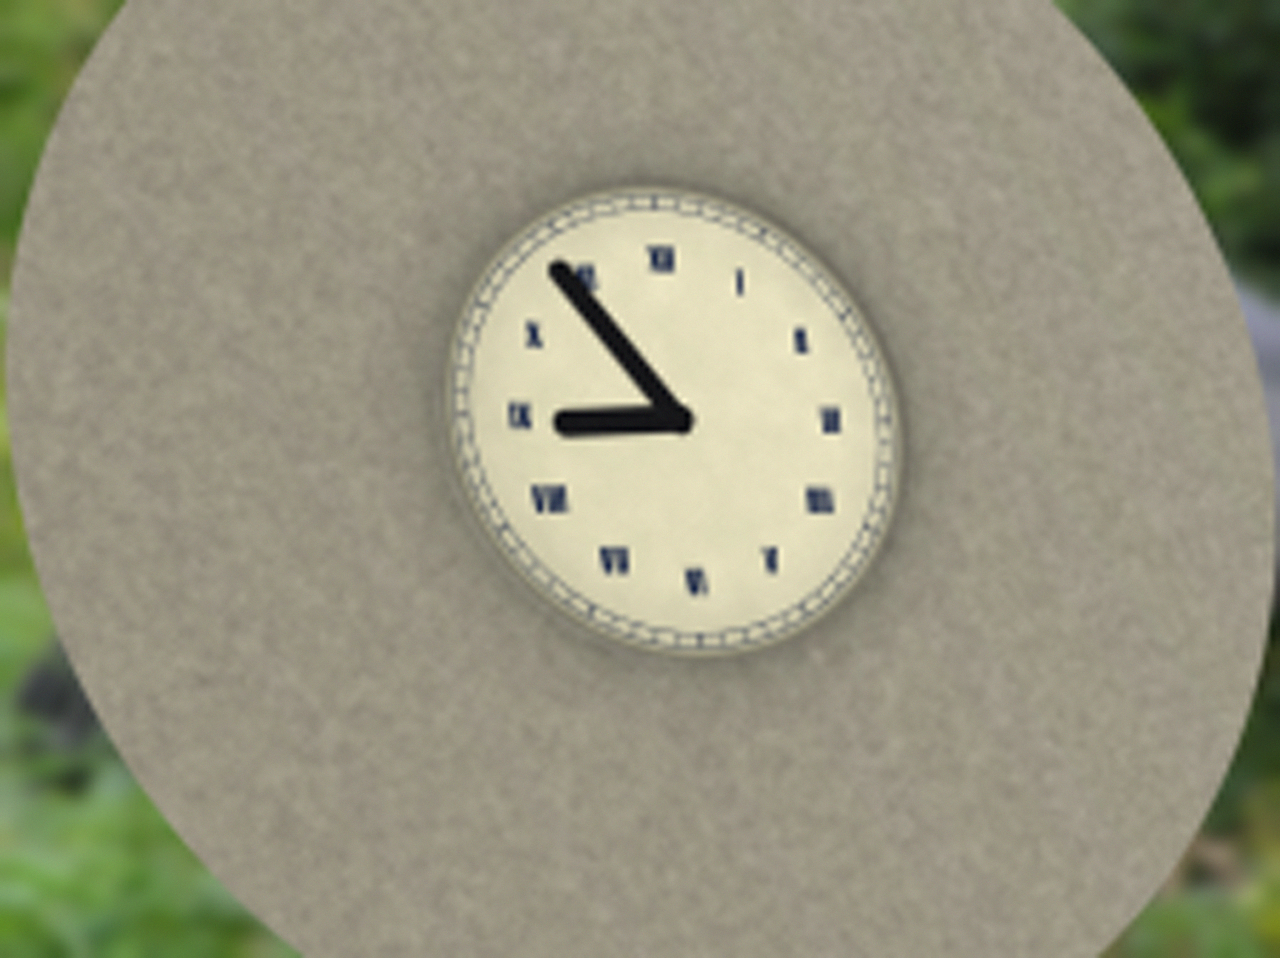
8,54
